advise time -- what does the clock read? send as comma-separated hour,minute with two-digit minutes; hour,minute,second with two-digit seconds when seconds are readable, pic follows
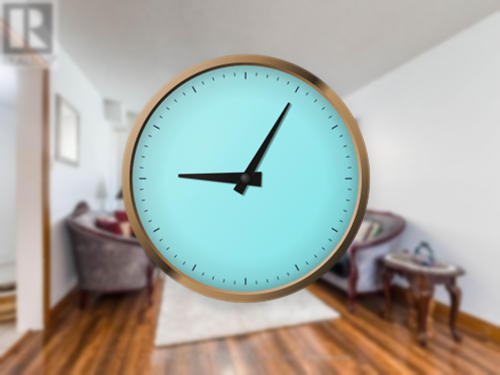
9,05
